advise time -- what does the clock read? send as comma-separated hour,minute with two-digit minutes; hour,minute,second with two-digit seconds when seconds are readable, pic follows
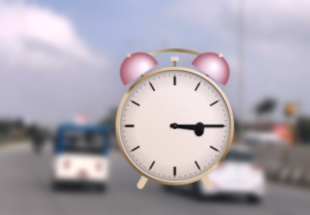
3,15
